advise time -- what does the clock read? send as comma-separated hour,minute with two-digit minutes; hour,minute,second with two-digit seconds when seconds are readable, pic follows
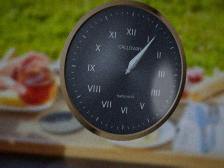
1,06
